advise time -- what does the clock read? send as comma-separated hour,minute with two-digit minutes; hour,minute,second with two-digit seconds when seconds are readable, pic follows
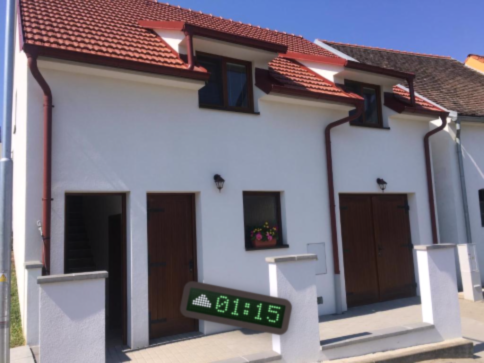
1,15
